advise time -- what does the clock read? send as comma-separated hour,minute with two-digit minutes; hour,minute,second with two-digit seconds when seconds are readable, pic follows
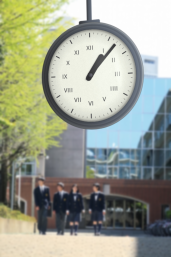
1,07
